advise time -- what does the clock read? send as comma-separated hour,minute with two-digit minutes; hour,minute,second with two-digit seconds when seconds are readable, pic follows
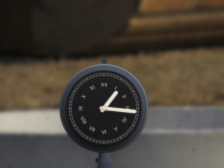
1,16
